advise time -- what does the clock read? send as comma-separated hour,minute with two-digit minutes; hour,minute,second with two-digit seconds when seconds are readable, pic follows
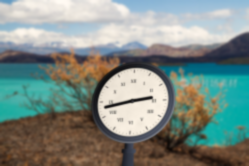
2,43
